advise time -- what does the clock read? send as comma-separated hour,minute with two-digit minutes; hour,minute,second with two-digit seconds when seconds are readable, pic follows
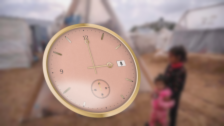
3,00
